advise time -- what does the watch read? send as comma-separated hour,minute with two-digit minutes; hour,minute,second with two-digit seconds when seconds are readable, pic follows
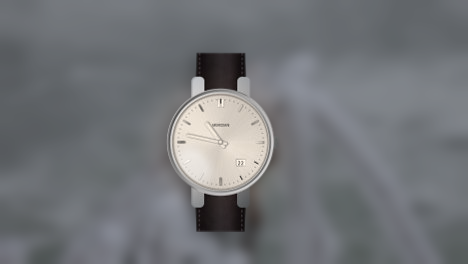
10,47
